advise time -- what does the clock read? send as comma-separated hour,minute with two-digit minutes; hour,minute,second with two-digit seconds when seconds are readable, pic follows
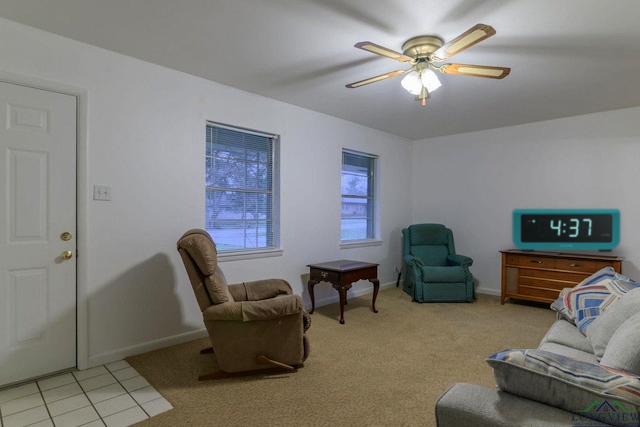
4,37
